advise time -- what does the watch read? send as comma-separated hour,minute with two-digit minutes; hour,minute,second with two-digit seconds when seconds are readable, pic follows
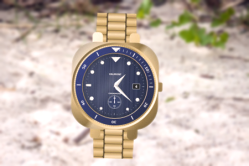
1,22
